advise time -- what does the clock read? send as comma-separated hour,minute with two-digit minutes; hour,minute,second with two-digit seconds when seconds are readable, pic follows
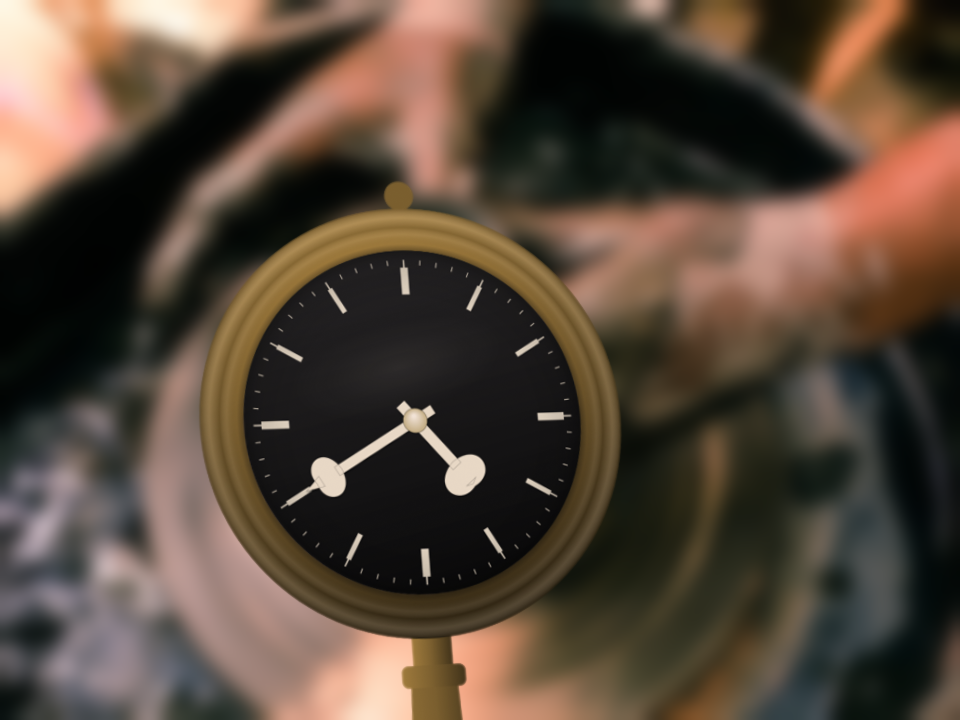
4,40
